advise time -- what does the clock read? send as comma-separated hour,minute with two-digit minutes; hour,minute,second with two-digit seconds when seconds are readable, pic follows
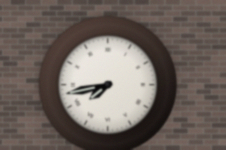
7,43
